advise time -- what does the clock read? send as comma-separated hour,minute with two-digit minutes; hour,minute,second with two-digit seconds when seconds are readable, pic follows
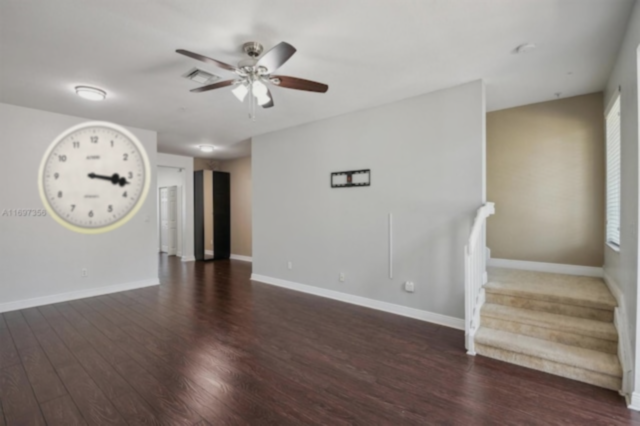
3,17
